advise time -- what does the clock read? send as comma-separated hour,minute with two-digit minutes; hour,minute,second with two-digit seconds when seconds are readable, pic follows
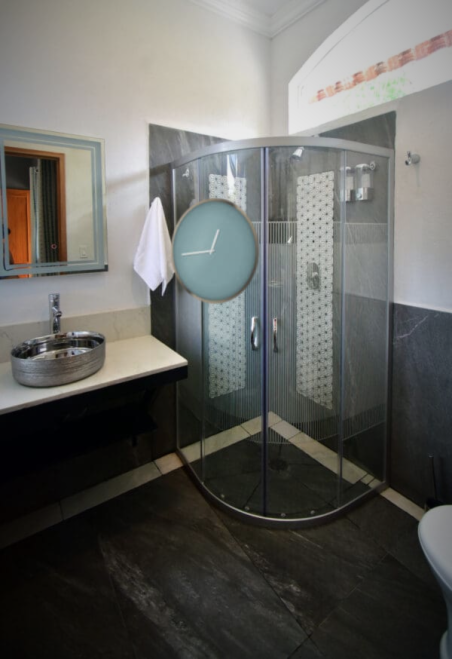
12,44
